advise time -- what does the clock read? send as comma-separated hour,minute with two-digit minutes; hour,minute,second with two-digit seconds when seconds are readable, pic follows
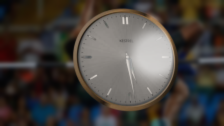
5,29
